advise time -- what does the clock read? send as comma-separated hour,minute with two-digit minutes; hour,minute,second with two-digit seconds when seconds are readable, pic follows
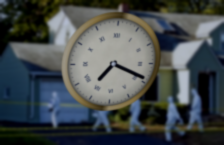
7,19
